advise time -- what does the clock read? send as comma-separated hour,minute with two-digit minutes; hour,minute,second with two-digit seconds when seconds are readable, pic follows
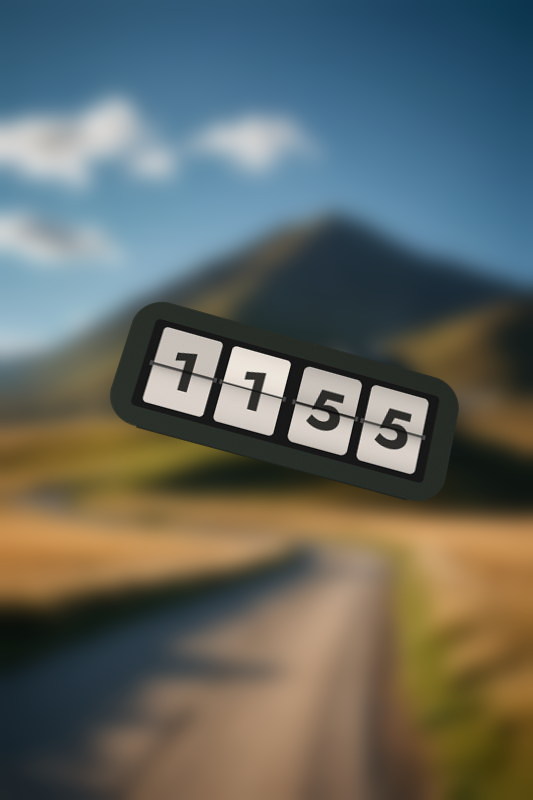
11,55
